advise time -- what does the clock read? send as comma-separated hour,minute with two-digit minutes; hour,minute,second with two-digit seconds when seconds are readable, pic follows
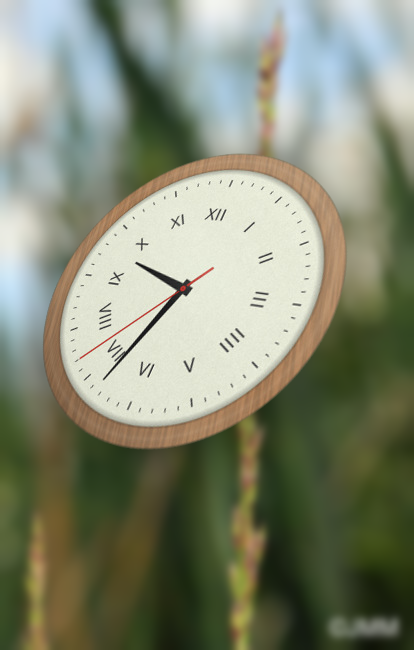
9,33,37
